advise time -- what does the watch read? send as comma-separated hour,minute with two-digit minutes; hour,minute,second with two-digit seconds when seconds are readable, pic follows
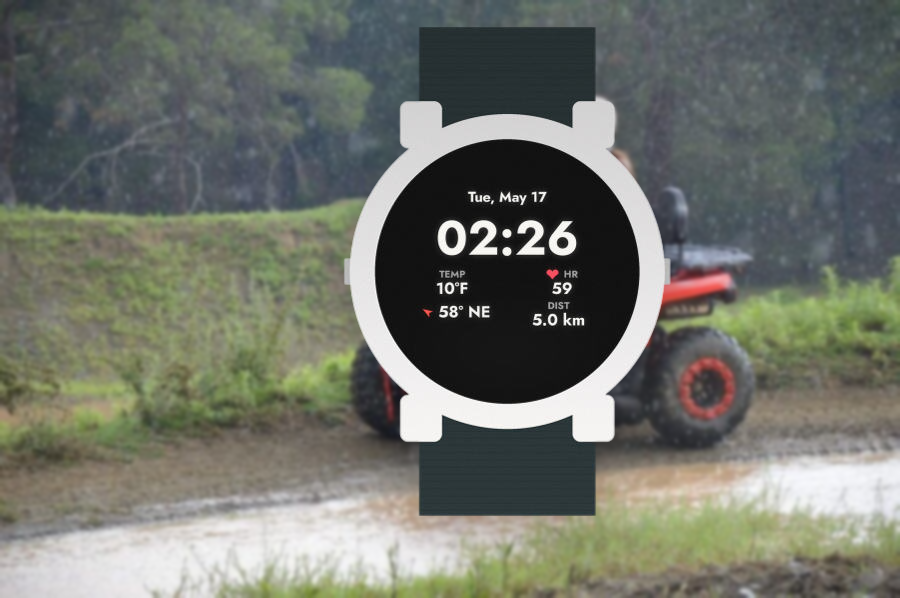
2,26
